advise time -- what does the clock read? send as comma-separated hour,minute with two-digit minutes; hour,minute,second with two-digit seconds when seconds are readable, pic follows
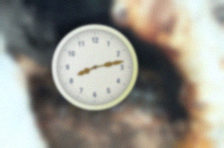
8,13
